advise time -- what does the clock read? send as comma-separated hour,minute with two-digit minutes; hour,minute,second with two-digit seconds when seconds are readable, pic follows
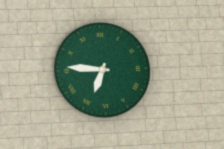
6,46
